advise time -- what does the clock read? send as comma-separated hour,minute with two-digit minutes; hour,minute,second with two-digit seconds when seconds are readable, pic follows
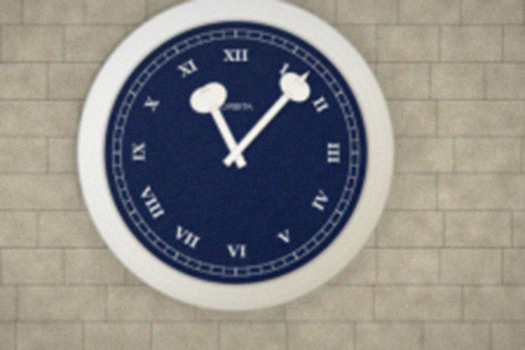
11,07
